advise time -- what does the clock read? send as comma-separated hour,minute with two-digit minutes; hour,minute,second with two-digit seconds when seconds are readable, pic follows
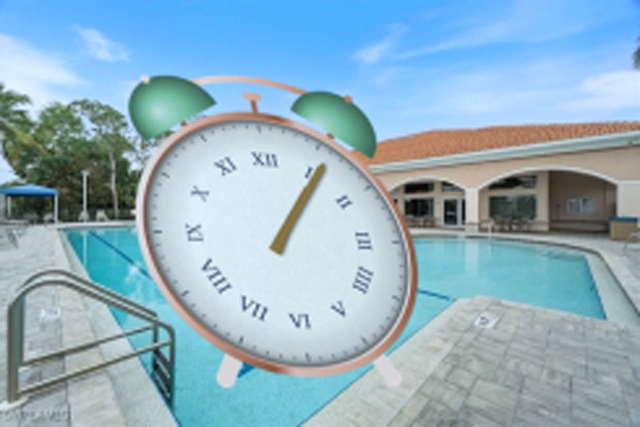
1,06
